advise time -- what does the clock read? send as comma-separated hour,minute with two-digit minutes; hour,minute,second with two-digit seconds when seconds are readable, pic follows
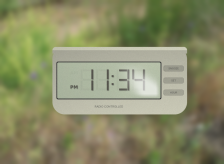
11,34
